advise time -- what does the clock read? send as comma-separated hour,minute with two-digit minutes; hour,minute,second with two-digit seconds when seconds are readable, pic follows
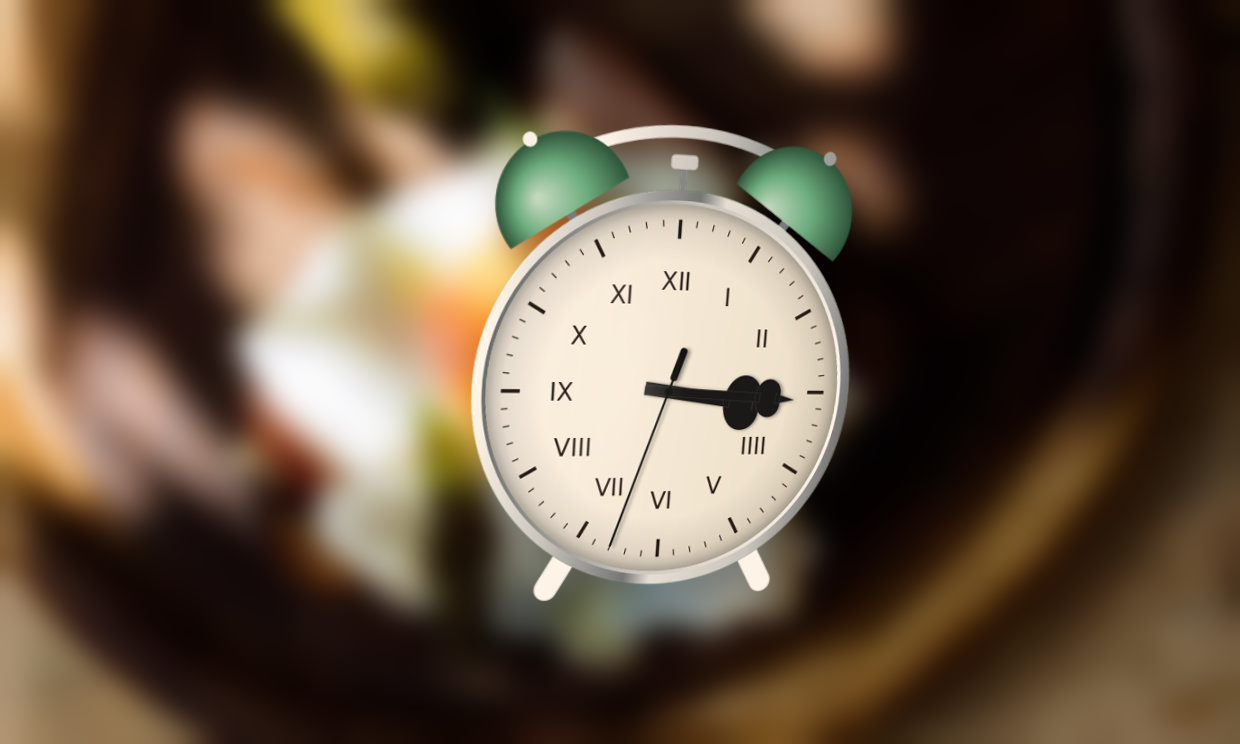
3,15,33
